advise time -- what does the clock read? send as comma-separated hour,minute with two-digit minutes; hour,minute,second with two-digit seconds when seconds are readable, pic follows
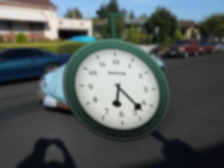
6,23
